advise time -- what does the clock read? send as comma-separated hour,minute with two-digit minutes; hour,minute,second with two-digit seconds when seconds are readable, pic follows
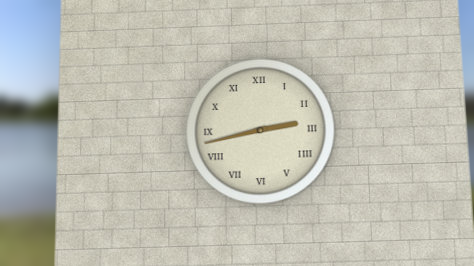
2,43
